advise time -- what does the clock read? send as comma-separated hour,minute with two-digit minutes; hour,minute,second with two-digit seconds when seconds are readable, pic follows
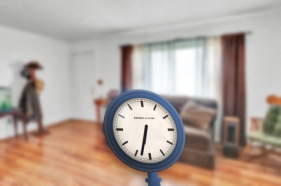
6,33
